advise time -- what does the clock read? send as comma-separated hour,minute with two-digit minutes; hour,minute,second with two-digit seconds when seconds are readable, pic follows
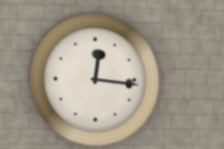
12,16
